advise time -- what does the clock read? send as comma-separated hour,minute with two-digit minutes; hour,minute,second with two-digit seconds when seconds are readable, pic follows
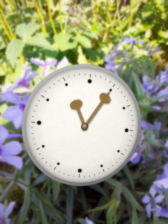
11,05
